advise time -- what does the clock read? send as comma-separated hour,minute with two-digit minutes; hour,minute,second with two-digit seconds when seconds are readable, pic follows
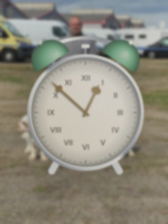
12,52
